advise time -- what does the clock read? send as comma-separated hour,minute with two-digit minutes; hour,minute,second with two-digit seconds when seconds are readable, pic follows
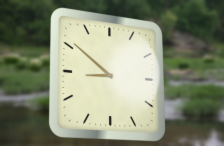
8,51
